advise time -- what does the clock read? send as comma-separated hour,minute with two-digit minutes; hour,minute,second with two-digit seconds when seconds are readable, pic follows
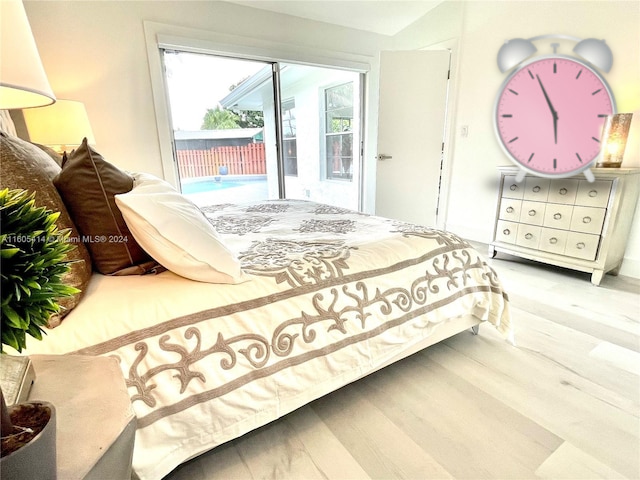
5,56
